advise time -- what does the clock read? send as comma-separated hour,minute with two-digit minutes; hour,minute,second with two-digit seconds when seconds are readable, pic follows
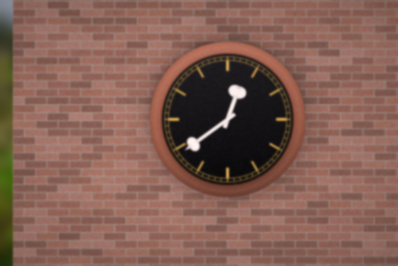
12,39
